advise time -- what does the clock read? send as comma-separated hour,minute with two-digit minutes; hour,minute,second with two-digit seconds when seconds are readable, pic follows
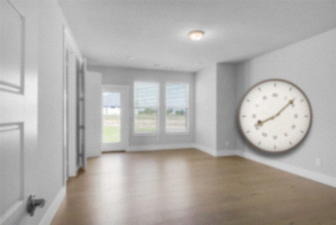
8,08
